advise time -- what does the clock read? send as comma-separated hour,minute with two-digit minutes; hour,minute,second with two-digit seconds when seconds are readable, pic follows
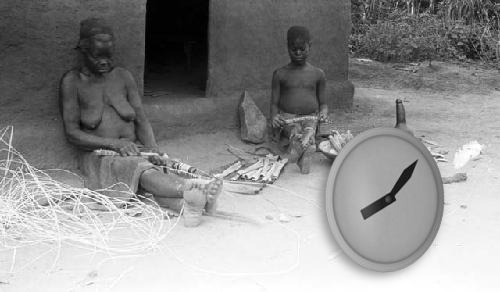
8,07
